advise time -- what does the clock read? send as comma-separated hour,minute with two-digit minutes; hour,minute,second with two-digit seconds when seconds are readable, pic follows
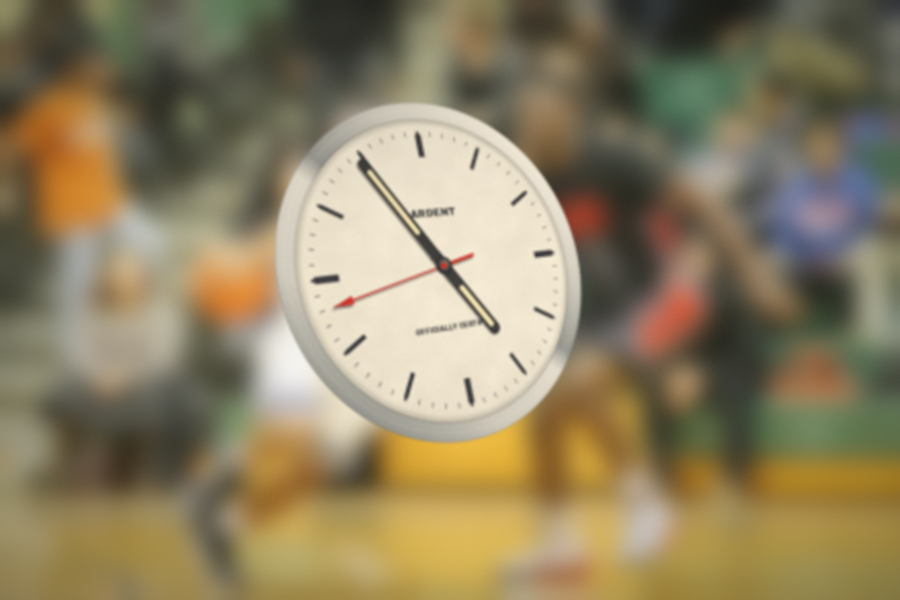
4,54,43
